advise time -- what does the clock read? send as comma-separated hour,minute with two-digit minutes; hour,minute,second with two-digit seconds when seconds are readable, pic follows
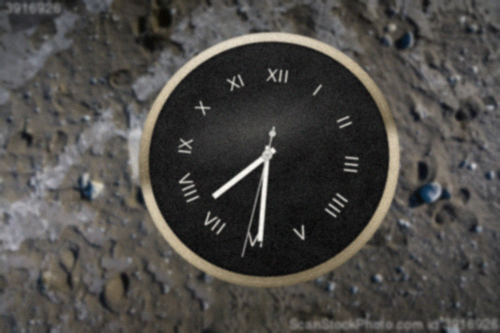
7,29,31
